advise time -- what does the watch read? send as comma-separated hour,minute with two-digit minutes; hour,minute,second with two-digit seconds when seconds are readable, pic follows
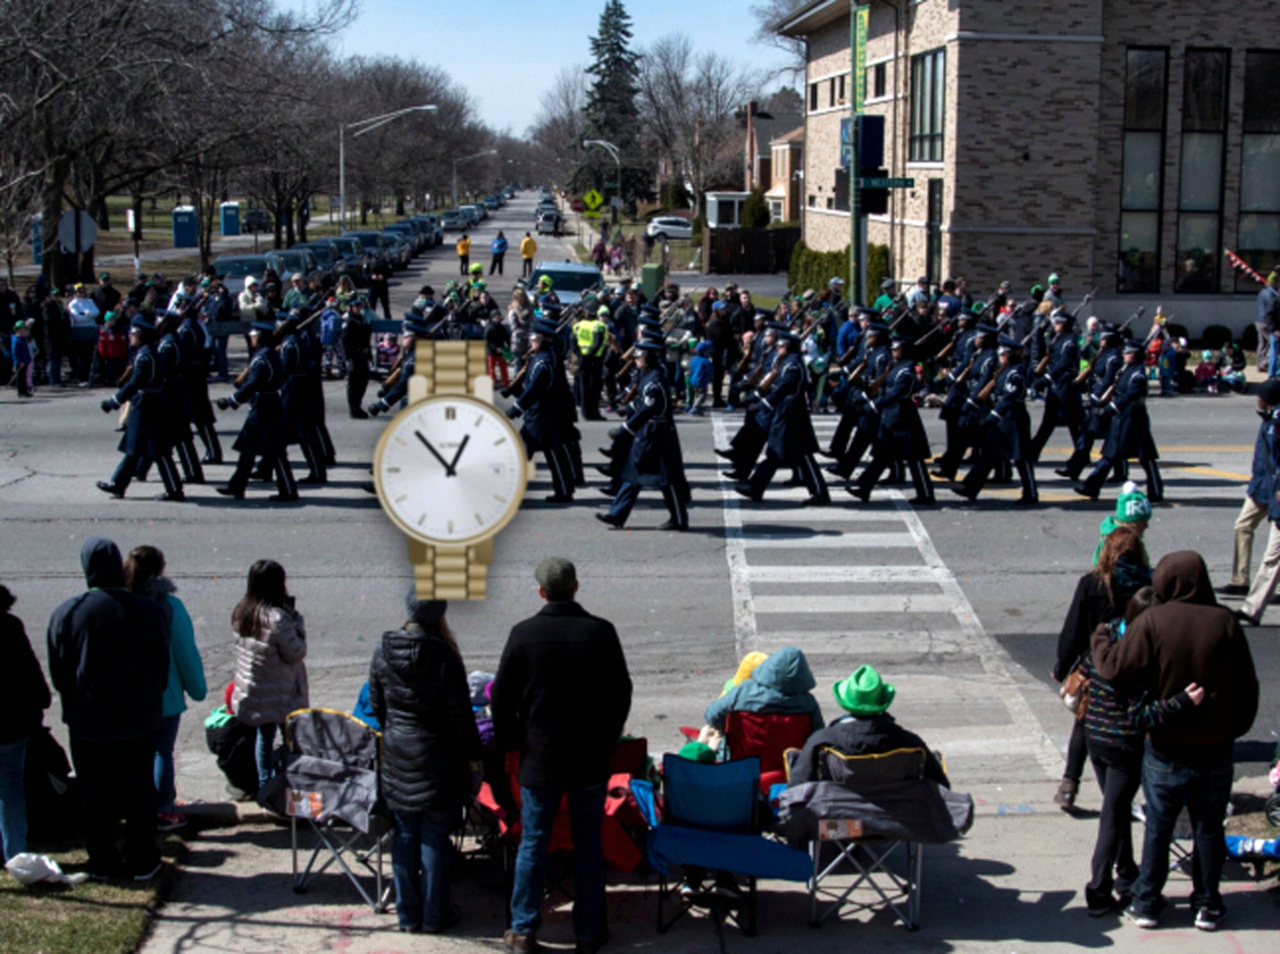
12,53
